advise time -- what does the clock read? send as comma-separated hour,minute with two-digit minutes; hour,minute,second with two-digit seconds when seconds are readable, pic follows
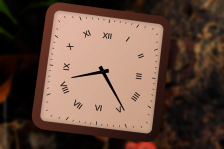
8,24
